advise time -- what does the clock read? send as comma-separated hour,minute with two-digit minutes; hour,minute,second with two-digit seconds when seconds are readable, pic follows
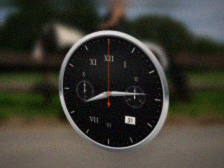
8,14
